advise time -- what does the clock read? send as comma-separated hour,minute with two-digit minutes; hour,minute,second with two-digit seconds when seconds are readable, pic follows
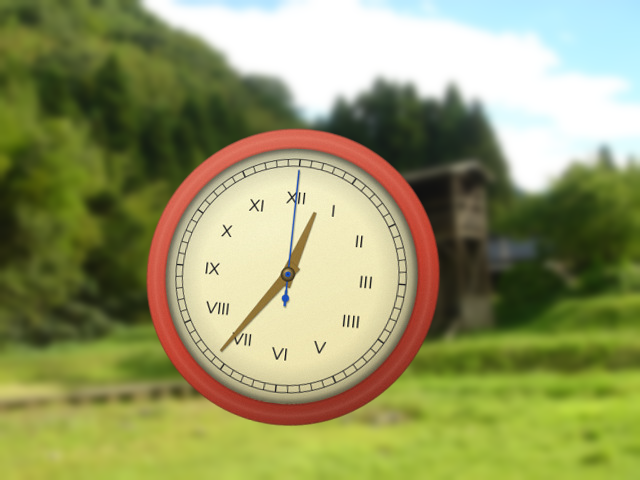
12,36,00
